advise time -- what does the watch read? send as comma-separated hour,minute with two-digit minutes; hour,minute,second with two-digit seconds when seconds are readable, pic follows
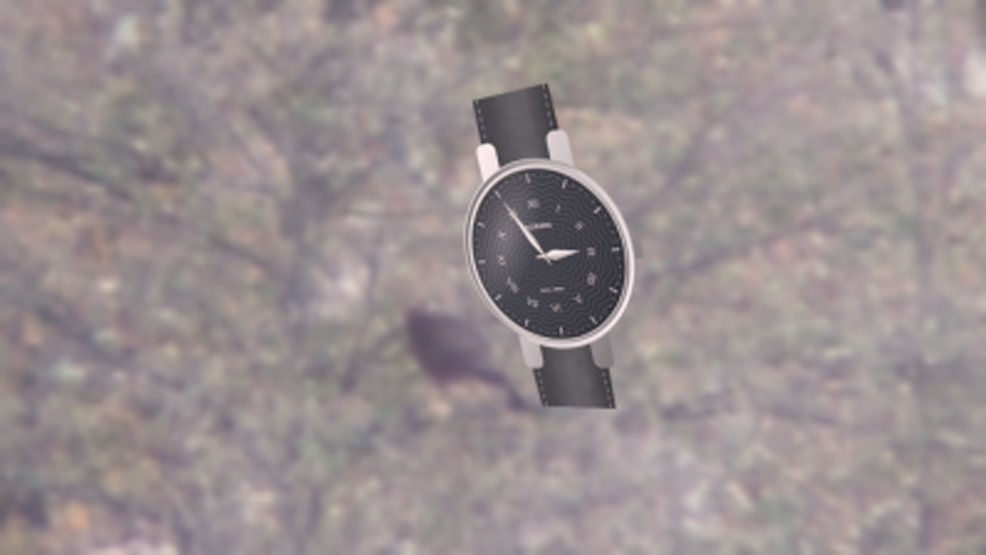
2,55
